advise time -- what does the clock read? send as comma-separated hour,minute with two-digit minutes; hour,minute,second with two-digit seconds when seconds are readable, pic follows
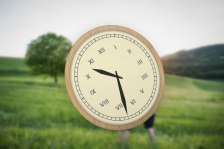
10,33
